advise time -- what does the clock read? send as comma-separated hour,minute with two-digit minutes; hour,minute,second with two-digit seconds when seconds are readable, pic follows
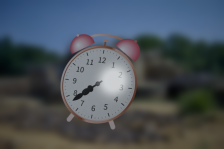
7,38
